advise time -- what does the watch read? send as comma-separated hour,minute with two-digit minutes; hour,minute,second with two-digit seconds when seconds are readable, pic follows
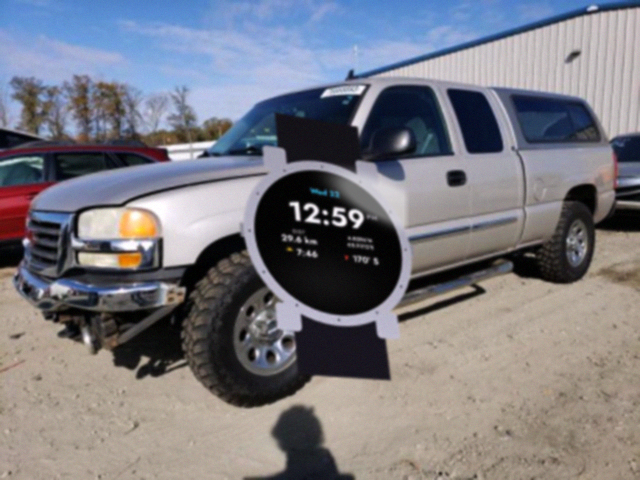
12,59
